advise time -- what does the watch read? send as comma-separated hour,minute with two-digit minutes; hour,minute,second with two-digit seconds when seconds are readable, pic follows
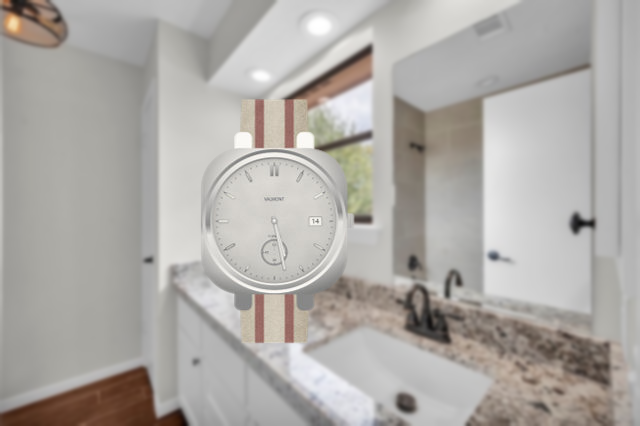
5,28
